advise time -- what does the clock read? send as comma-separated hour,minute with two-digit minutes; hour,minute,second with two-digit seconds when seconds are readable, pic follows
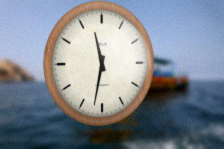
11,32
